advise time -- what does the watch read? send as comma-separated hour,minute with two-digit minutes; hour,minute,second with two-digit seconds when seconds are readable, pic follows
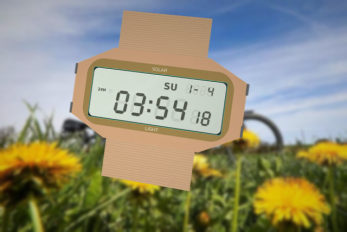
3,54,18
